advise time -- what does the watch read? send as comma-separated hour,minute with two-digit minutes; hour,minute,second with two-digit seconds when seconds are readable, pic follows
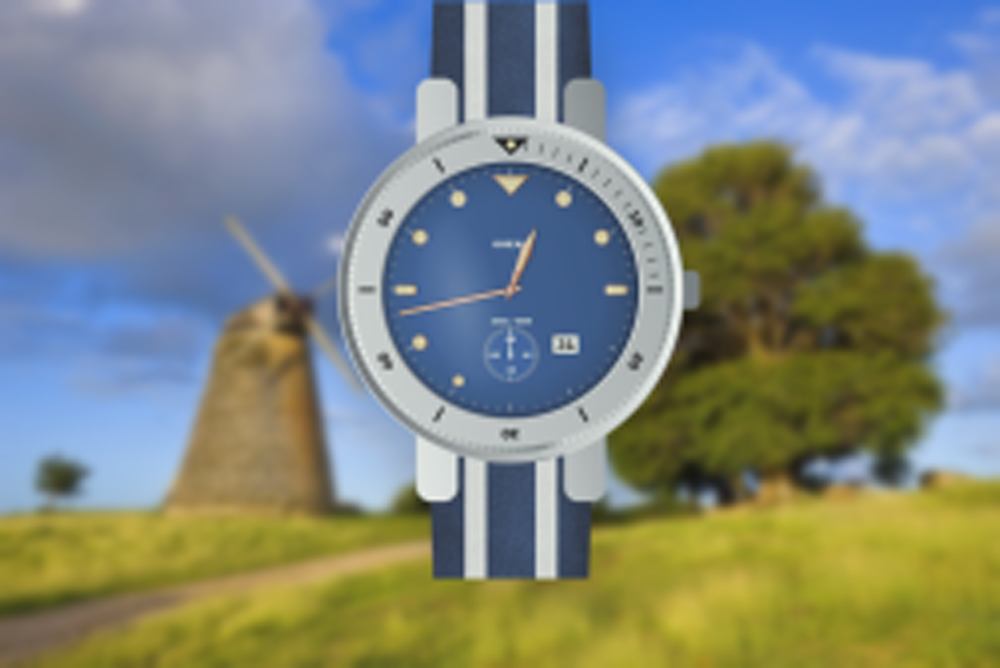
12,43
